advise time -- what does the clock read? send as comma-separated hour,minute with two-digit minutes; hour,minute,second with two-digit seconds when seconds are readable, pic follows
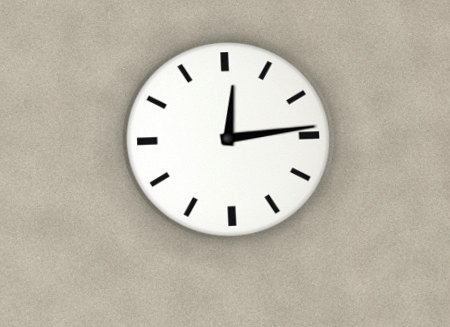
12,14
